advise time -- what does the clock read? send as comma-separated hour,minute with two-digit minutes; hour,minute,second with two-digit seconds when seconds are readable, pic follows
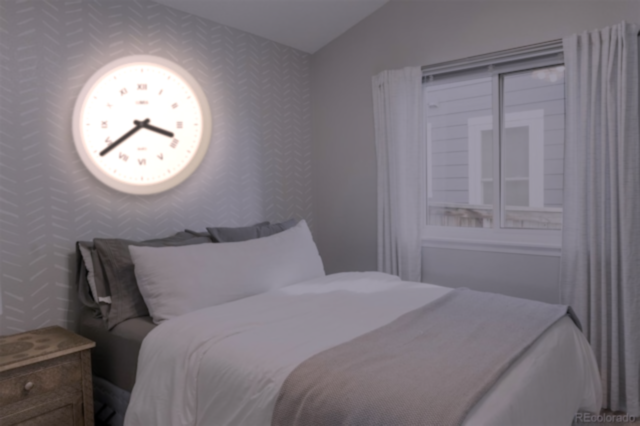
3,39
